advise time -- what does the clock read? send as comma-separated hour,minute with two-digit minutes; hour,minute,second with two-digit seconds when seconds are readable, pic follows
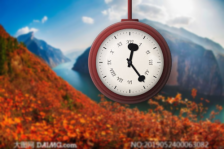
12,24
